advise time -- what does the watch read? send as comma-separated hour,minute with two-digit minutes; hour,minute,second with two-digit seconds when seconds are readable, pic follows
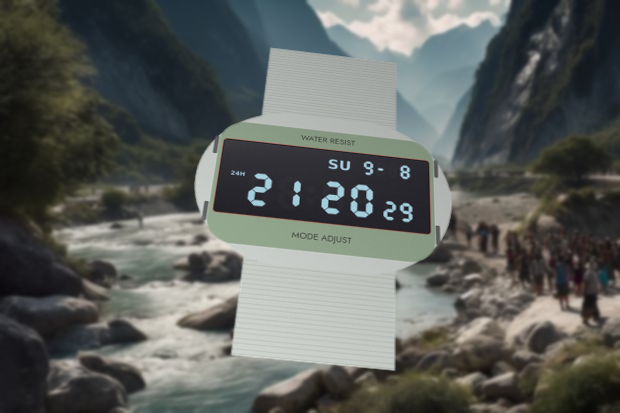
21,20,29
